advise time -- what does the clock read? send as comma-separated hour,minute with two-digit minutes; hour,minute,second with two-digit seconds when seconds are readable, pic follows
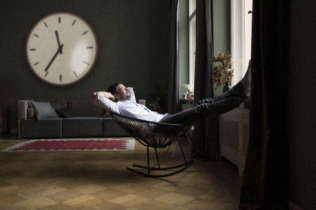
11,36
